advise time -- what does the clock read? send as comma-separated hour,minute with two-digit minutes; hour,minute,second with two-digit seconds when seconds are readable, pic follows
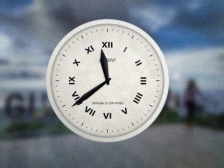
11,39
